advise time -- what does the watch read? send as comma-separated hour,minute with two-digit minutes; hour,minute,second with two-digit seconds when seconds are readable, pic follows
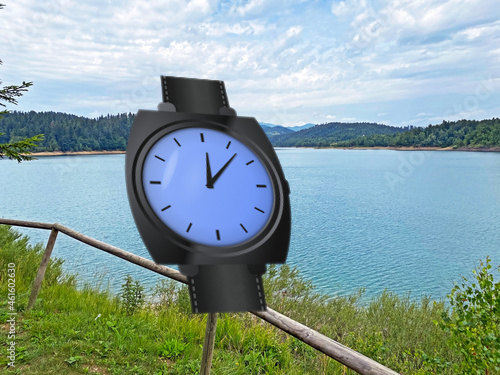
12,07
